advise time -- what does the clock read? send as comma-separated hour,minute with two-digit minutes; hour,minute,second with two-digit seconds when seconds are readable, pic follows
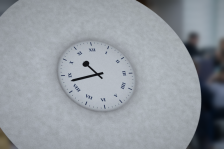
10,43
